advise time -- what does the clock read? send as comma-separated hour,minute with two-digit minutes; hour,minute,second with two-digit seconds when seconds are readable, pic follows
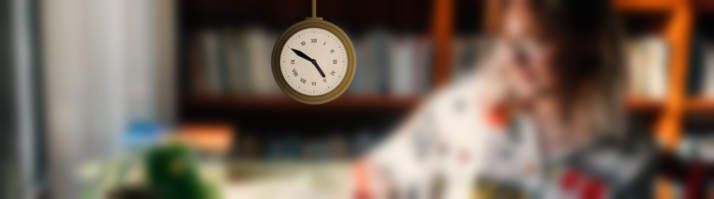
4,50
